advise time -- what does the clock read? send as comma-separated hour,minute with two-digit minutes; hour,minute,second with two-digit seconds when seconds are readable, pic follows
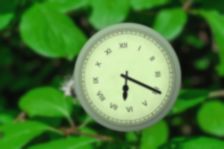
6,20
